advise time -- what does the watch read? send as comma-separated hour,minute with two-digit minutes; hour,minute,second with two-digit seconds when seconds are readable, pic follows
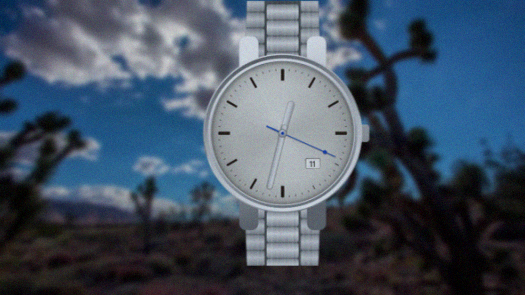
12,32,19
